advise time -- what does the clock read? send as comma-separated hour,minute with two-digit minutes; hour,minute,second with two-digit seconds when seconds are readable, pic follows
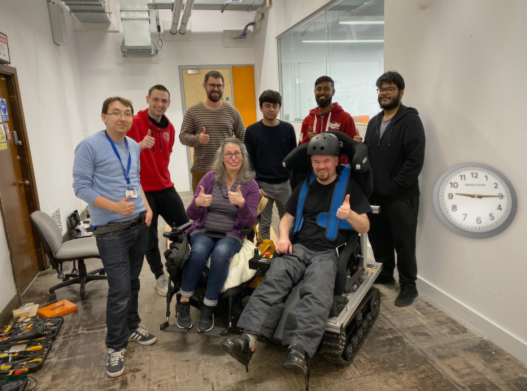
9,15
